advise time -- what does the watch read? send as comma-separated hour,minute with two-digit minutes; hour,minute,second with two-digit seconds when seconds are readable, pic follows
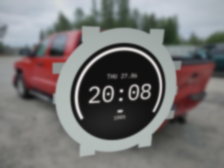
20,08
